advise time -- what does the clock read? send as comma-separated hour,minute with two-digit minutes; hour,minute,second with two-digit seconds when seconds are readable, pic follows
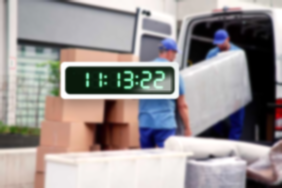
11,13,22
